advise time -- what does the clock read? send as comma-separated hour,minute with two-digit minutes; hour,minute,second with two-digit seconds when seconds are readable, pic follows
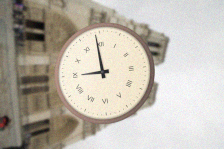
8,59
